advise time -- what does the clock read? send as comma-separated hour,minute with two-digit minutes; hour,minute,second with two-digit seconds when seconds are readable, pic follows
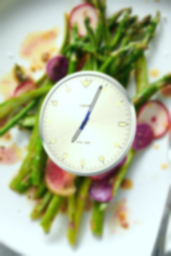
7,04
